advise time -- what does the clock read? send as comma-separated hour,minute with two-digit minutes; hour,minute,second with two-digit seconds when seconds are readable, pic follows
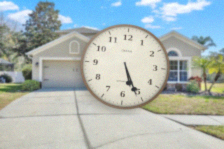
5,26
